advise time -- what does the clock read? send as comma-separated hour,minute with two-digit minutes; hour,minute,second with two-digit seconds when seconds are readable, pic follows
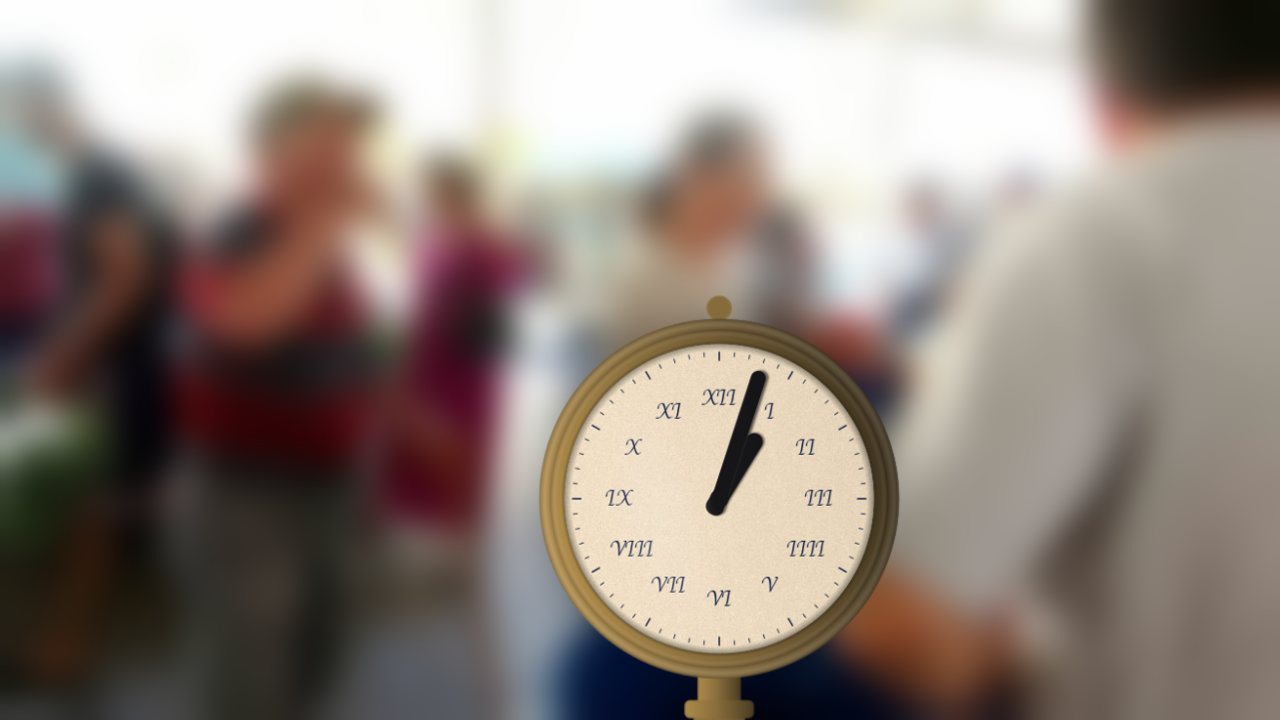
1,03
